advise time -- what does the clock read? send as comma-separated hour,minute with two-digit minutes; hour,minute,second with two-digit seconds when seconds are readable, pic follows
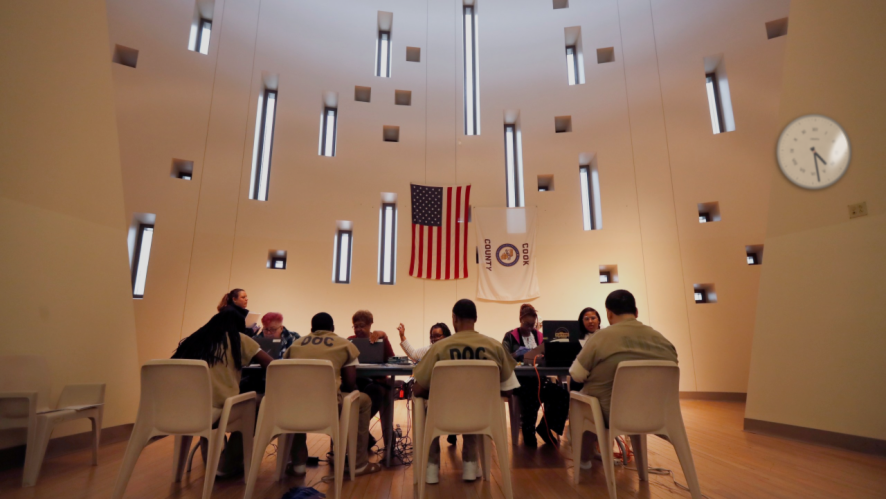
4,28
